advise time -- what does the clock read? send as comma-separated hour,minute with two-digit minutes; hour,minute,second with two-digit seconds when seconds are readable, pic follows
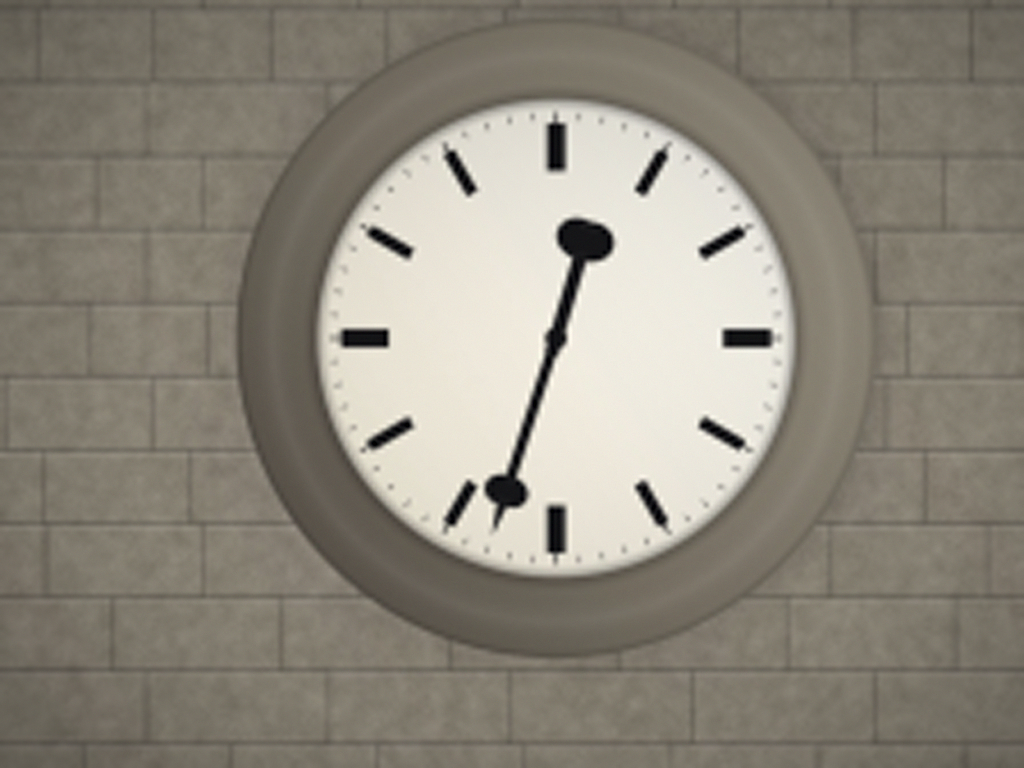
12,33
